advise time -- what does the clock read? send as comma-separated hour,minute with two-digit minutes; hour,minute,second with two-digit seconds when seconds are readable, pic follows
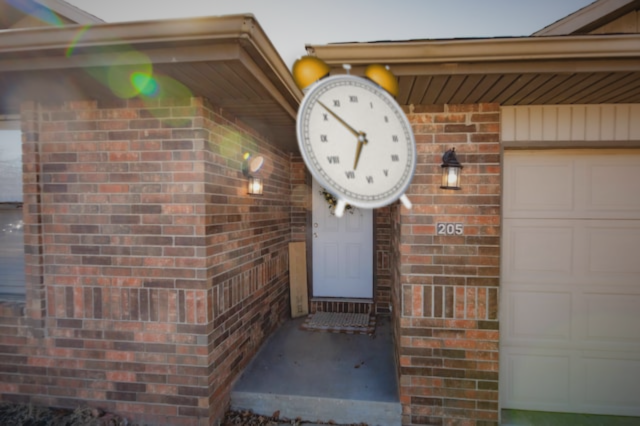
6,52
